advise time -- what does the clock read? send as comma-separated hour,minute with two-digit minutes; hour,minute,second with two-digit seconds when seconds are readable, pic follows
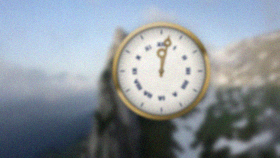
12,02
